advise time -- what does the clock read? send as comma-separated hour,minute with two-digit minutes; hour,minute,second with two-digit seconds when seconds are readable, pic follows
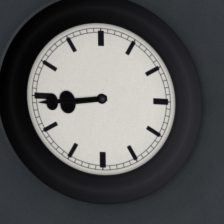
8,44
